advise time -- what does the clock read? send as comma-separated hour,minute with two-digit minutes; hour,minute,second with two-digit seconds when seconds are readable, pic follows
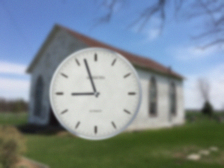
8,57
